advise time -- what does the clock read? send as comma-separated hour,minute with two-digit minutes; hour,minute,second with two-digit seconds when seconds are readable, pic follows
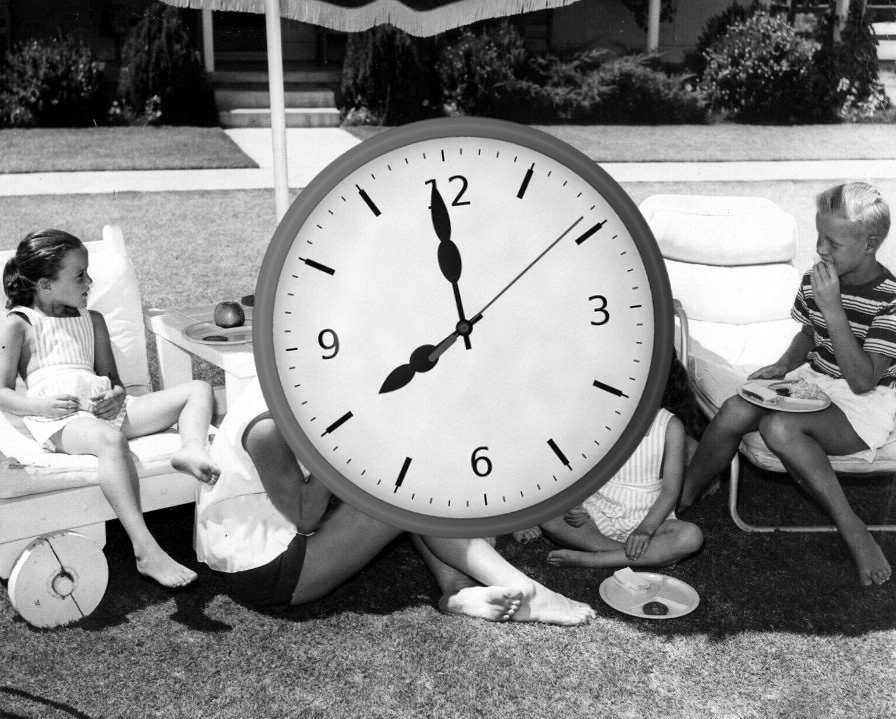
7,59,09
